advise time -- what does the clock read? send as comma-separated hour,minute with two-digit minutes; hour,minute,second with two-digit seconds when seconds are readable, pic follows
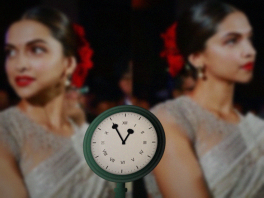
12,55
